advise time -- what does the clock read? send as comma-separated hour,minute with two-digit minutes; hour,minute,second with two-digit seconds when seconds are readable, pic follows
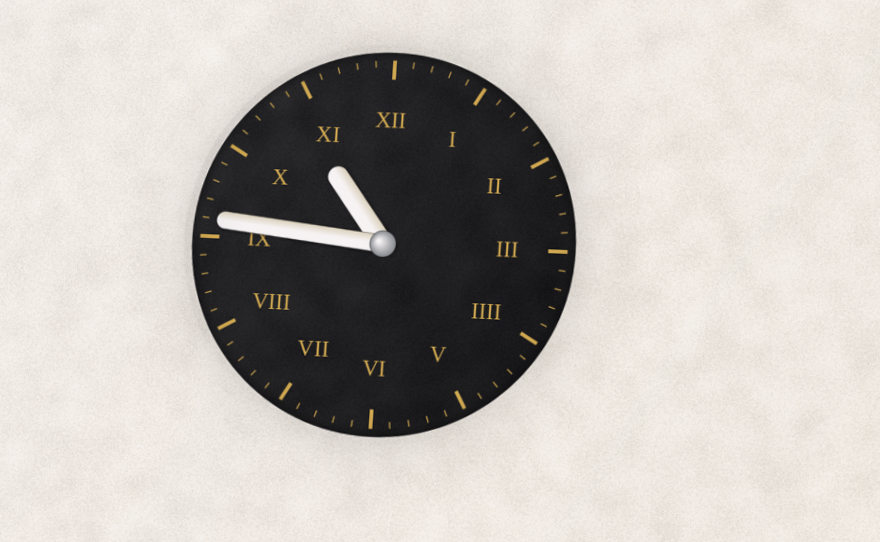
10,46
